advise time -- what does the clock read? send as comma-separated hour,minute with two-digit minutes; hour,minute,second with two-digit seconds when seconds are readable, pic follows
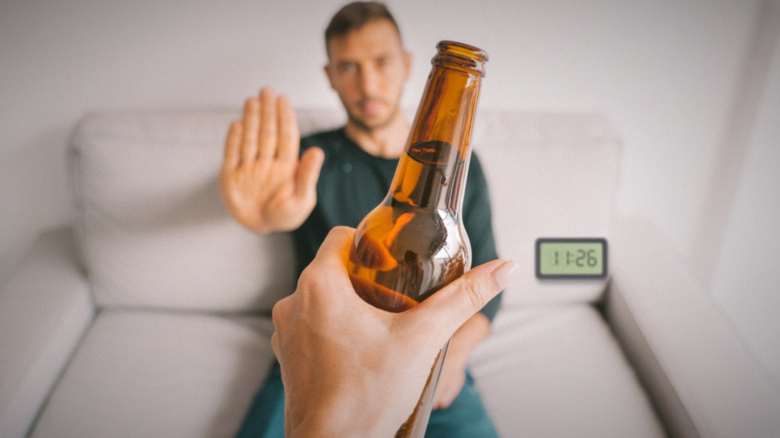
11,26
